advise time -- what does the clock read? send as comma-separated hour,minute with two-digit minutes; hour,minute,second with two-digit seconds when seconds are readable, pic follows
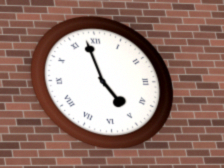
4,58
